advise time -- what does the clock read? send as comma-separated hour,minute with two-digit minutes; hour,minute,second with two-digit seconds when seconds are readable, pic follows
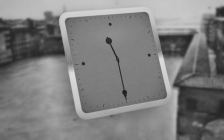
11,30
